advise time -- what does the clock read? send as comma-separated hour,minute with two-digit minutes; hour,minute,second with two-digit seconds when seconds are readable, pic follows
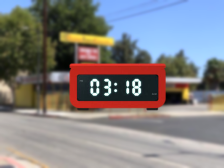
3,18
